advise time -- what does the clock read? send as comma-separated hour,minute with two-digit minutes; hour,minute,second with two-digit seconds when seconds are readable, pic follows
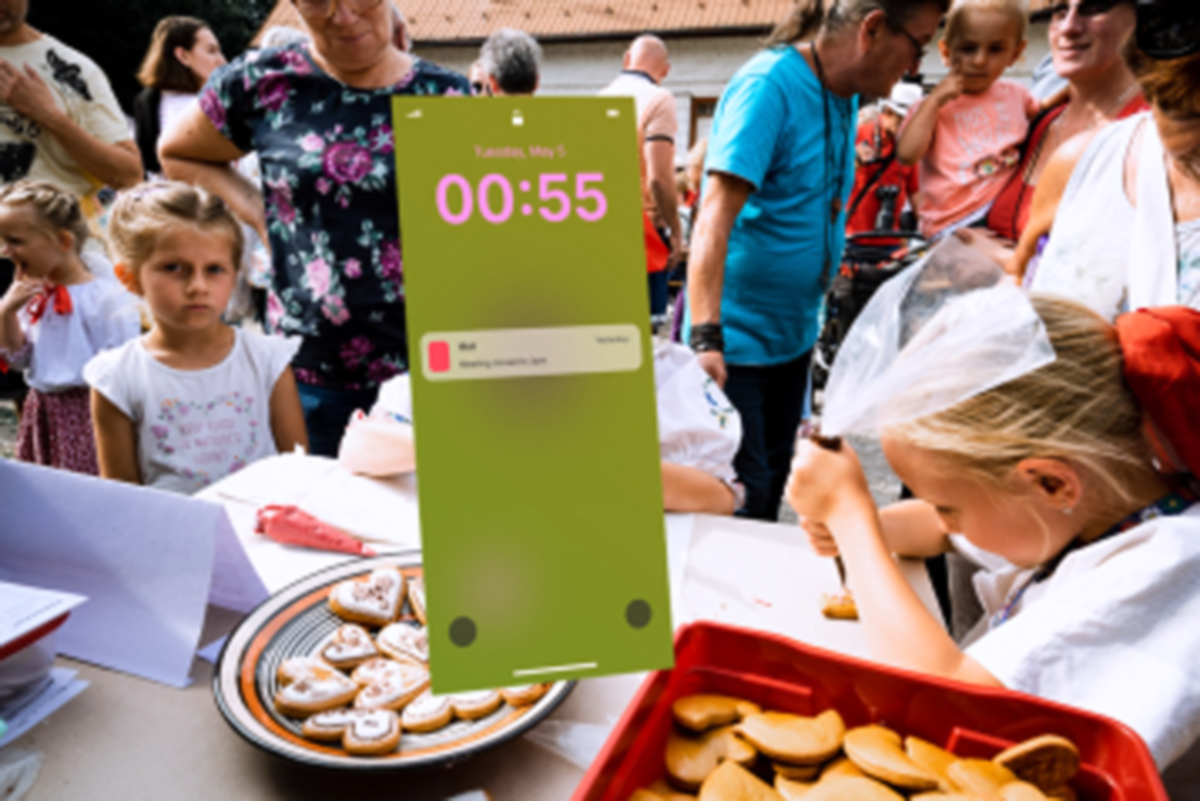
0,55
